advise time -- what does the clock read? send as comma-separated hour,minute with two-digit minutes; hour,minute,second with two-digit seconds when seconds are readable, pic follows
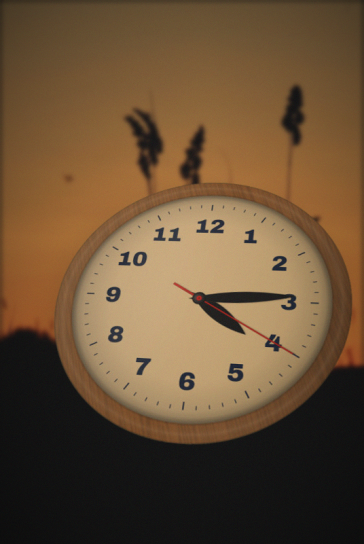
4,14,20
